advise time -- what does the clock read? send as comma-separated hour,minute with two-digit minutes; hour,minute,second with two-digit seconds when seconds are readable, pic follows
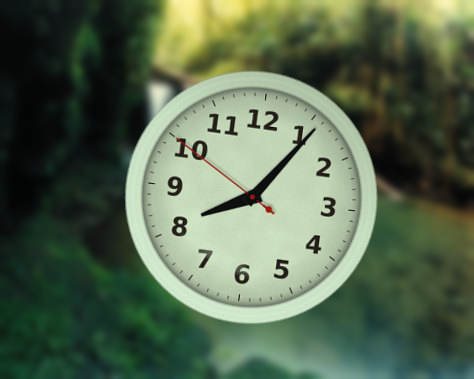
8,05,50
